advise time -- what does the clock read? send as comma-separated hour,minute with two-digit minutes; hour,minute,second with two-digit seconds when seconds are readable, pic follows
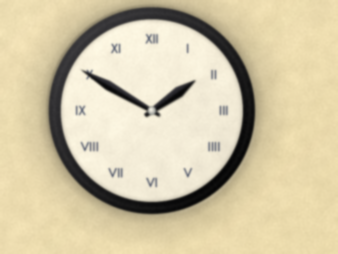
1,50
